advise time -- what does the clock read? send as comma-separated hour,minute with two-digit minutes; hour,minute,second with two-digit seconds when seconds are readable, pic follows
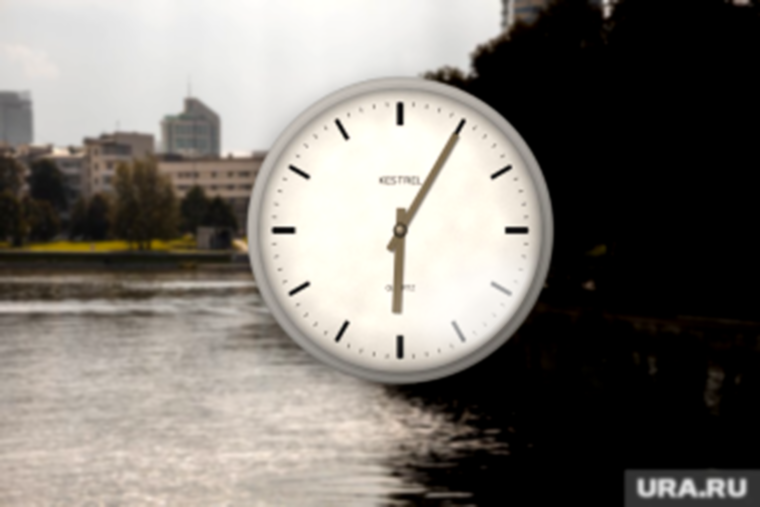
6,05
